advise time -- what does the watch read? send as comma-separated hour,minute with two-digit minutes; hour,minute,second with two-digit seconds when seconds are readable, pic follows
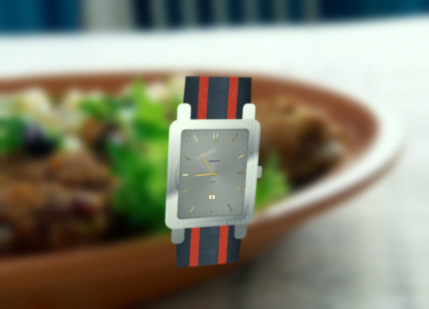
8,54
